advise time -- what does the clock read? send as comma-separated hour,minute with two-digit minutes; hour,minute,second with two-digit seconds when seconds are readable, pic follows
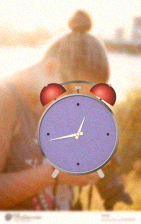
12,43
